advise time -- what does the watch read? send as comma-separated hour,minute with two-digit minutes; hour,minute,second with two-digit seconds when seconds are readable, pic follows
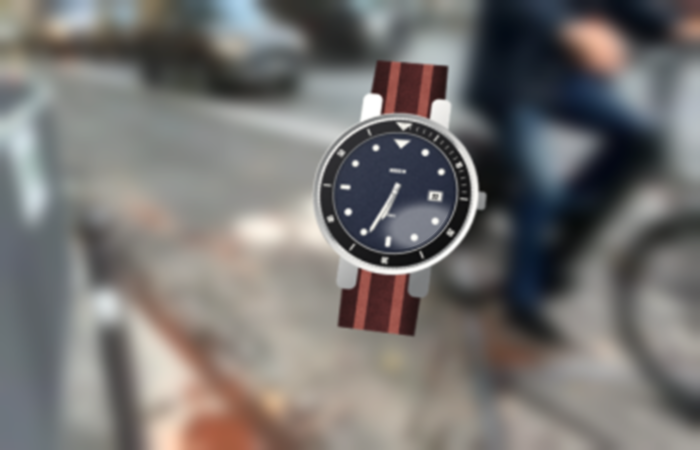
6,34
